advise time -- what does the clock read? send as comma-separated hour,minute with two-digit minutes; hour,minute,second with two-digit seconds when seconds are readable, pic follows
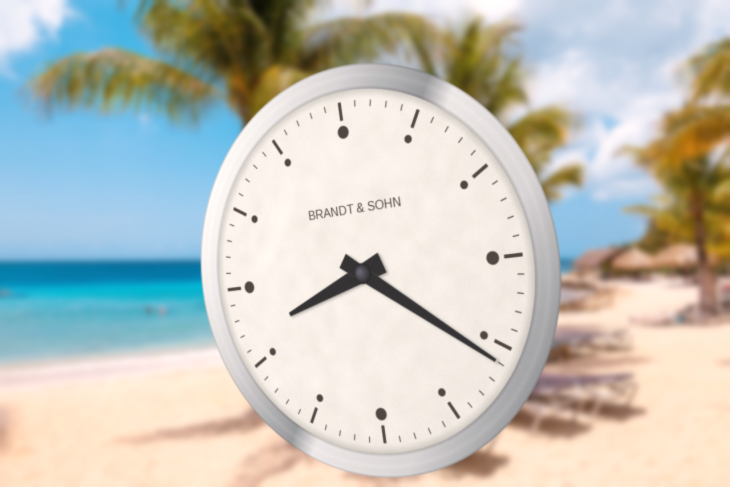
8,21
